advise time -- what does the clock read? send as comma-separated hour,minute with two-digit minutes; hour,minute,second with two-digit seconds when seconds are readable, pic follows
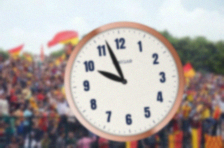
9,57
